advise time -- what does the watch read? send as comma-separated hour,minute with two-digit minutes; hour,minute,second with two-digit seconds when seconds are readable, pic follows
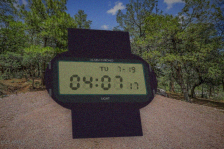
4,07,17
